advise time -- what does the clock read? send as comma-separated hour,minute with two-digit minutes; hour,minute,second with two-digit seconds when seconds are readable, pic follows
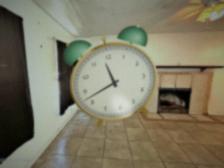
11,42
